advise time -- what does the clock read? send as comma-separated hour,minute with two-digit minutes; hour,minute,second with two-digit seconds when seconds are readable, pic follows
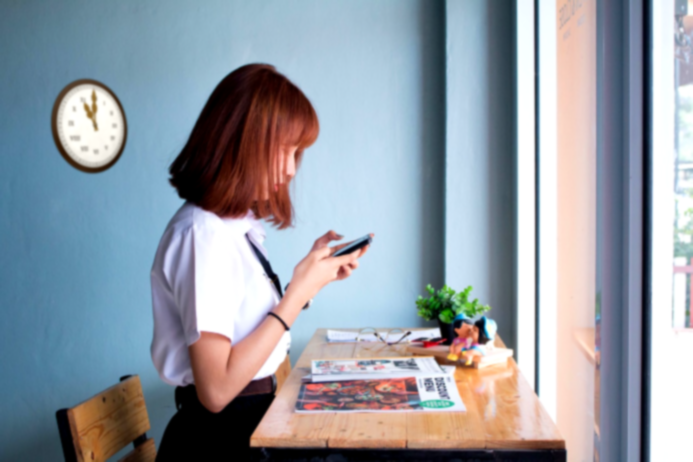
11,00
